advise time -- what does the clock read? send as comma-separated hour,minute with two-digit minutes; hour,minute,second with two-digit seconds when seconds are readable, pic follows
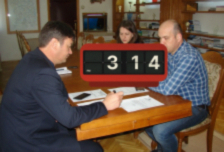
3,14
